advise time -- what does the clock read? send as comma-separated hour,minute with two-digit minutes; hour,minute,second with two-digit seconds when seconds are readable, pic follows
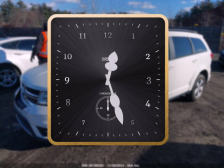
12,27
